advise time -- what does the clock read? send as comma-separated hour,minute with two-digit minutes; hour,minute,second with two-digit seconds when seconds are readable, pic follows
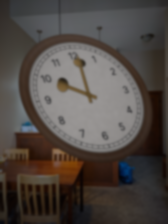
10,01
